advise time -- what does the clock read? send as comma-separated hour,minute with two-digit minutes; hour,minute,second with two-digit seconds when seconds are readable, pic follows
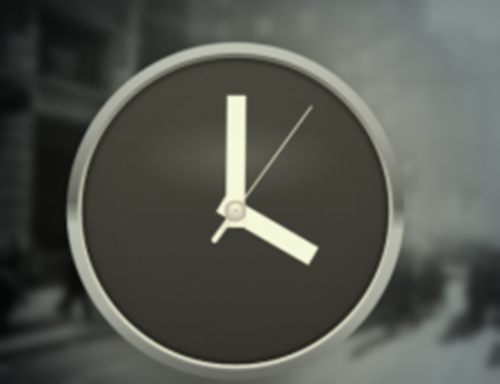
4,00,06
